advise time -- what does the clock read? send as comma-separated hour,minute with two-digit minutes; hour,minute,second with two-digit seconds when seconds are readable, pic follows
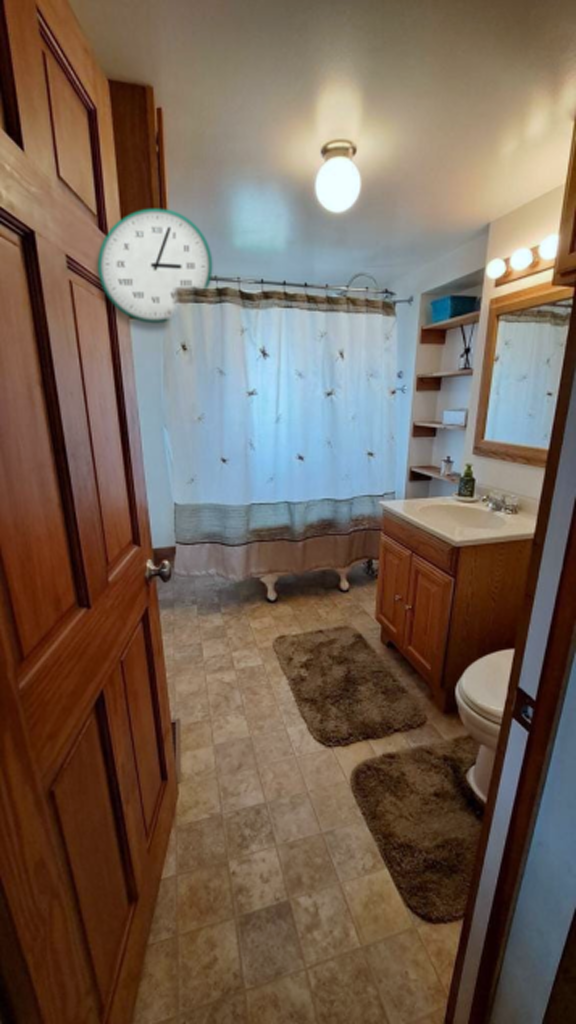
3,03
